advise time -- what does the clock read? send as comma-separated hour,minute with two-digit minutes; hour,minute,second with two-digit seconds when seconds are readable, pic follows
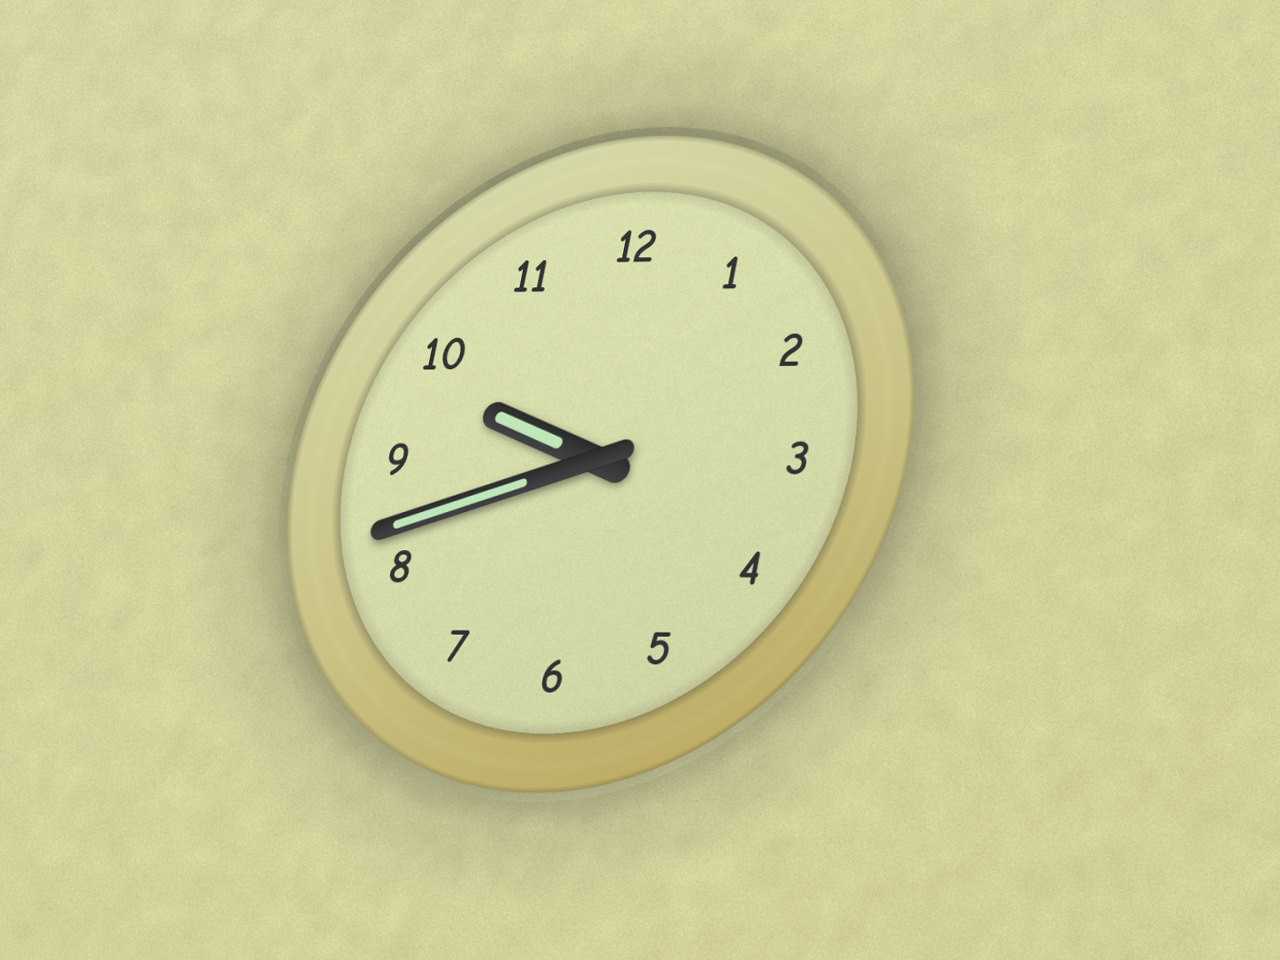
9,42
